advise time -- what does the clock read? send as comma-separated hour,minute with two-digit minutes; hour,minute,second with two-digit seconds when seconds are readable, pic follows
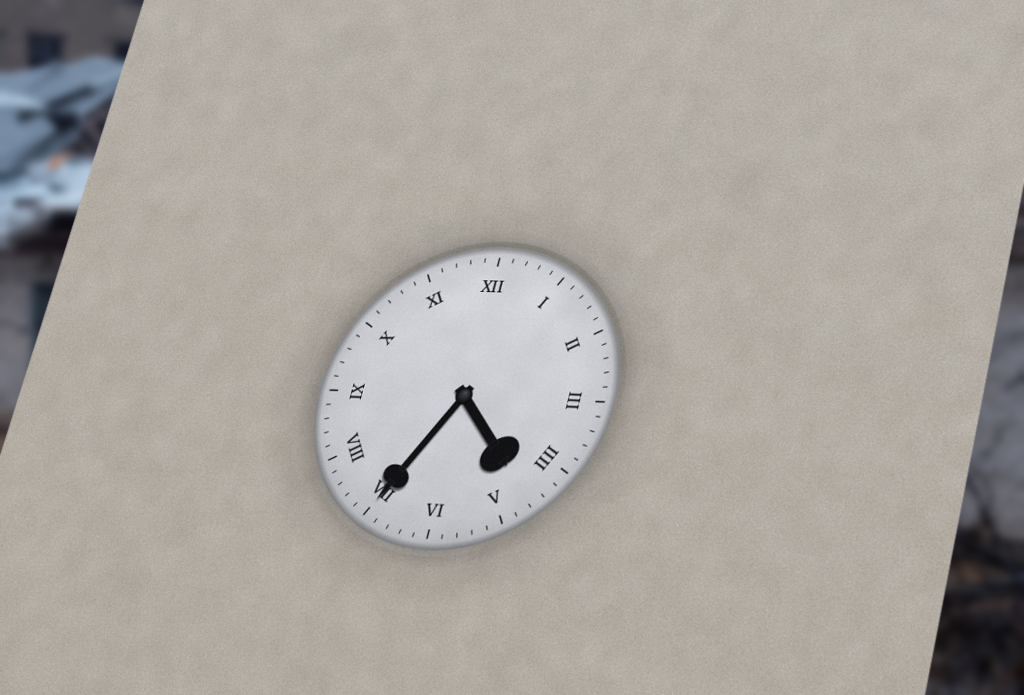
4,35
